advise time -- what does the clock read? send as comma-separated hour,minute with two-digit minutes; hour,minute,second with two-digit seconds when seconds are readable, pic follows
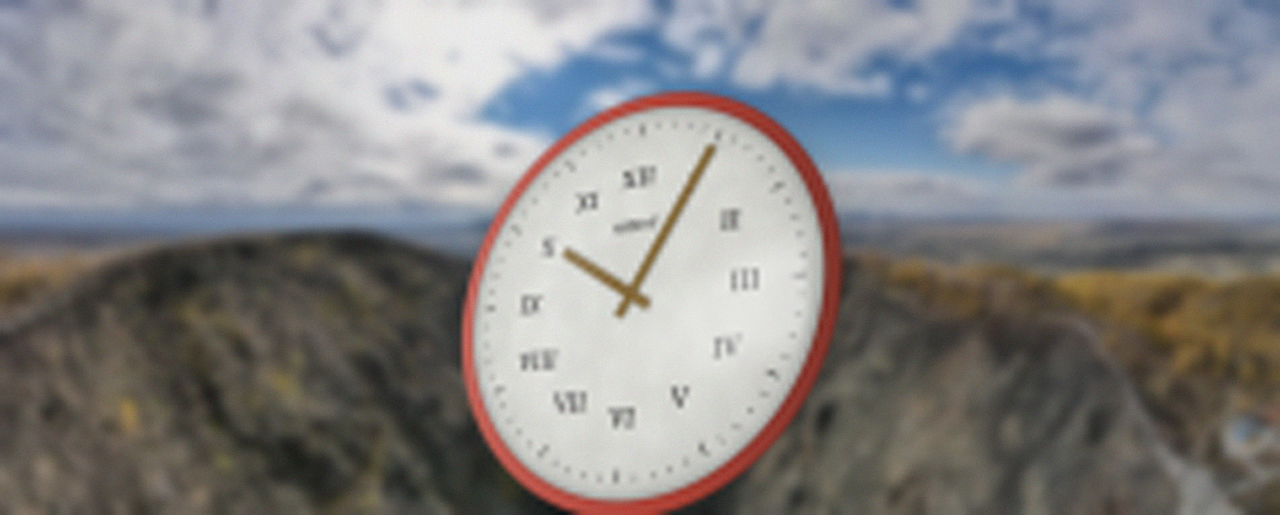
10,05
